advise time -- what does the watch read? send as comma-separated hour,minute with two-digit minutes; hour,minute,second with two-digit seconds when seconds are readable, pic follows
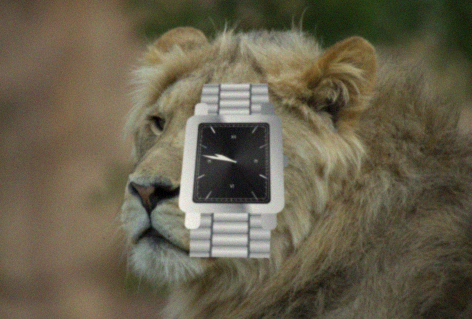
9,47
